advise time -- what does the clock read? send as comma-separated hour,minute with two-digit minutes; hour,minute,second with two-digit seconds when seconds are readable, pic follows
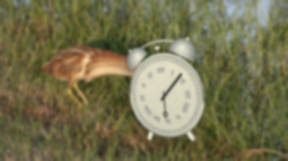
6,08
